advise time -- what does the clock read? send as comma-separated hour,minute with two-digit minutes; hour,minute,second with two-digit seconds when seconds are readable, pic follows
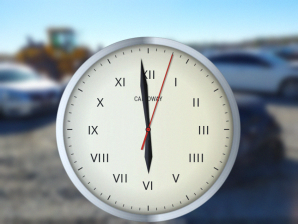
5,59,03
